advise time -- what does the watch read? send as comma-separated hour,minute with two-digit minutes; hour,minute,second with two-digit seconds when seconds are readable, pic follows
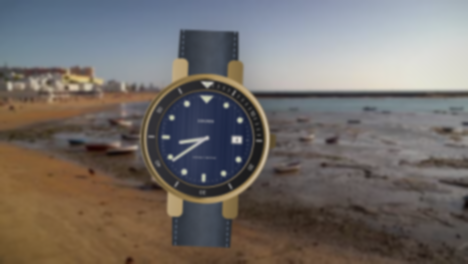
8,39
